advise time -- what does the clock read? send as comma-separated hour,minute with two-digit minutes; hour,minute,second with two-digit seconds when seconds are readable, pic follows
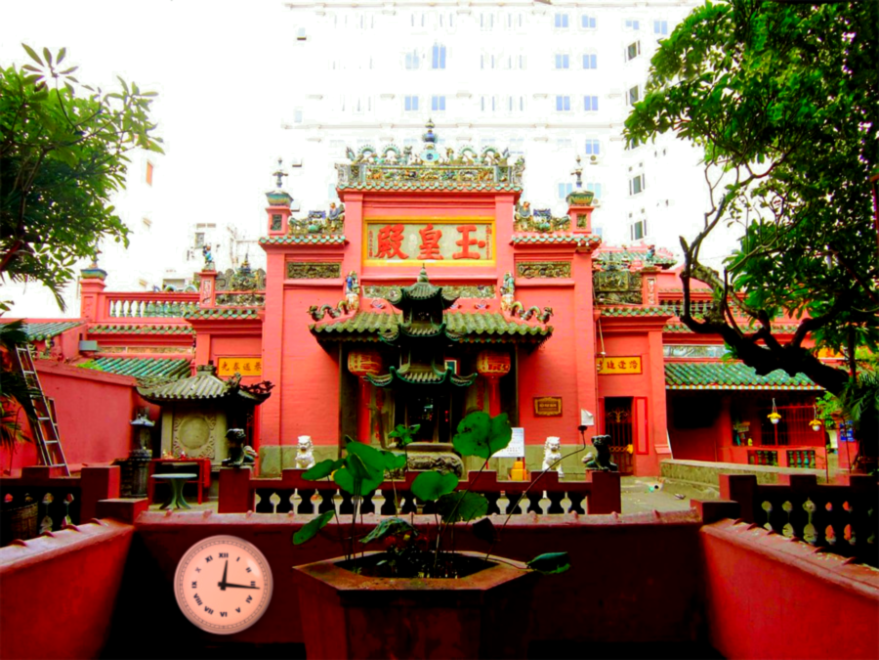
12,16
